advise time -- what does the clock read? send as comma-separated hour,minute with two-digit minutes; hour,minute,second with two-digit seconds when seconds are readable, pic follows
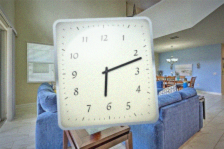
6,12
